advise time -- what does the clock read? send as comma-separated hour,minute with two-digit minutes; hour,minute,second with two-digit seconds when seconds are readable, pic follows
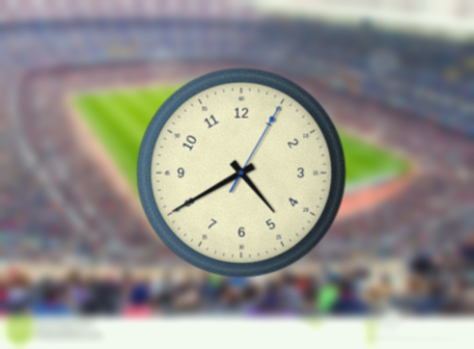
4,40,05
